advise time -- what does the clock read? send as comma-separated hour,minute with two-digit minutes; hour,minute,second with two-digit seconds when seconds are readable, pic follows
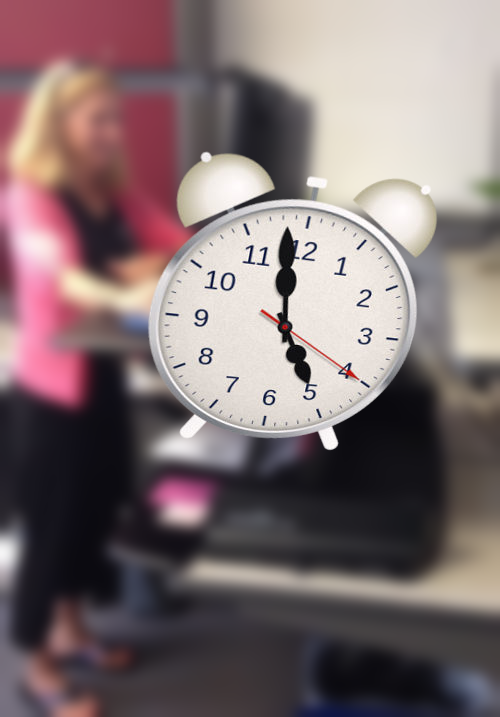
4,58,20
